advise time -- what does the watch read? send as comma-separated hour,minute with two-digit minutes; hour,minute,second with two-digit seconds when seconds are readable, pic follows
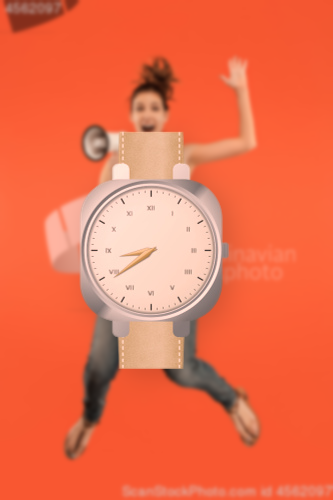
8,39
